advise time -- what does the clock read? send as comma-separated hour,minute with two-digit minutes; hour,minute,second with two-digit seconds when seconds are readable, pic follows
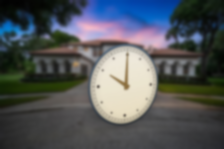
10,00
